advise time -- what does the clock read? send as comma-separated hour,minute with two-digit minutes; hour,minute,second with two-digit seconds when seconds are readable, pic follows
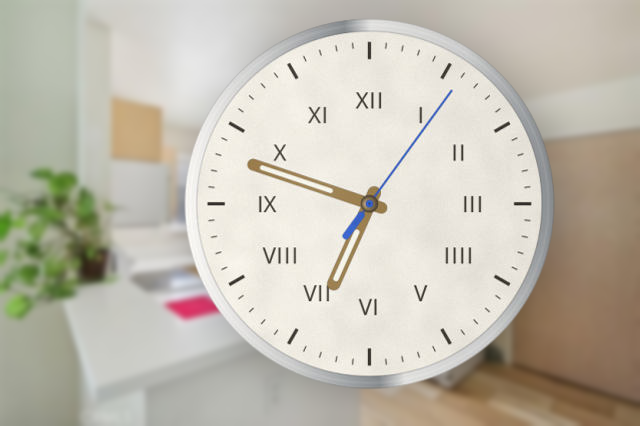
6,48,06
